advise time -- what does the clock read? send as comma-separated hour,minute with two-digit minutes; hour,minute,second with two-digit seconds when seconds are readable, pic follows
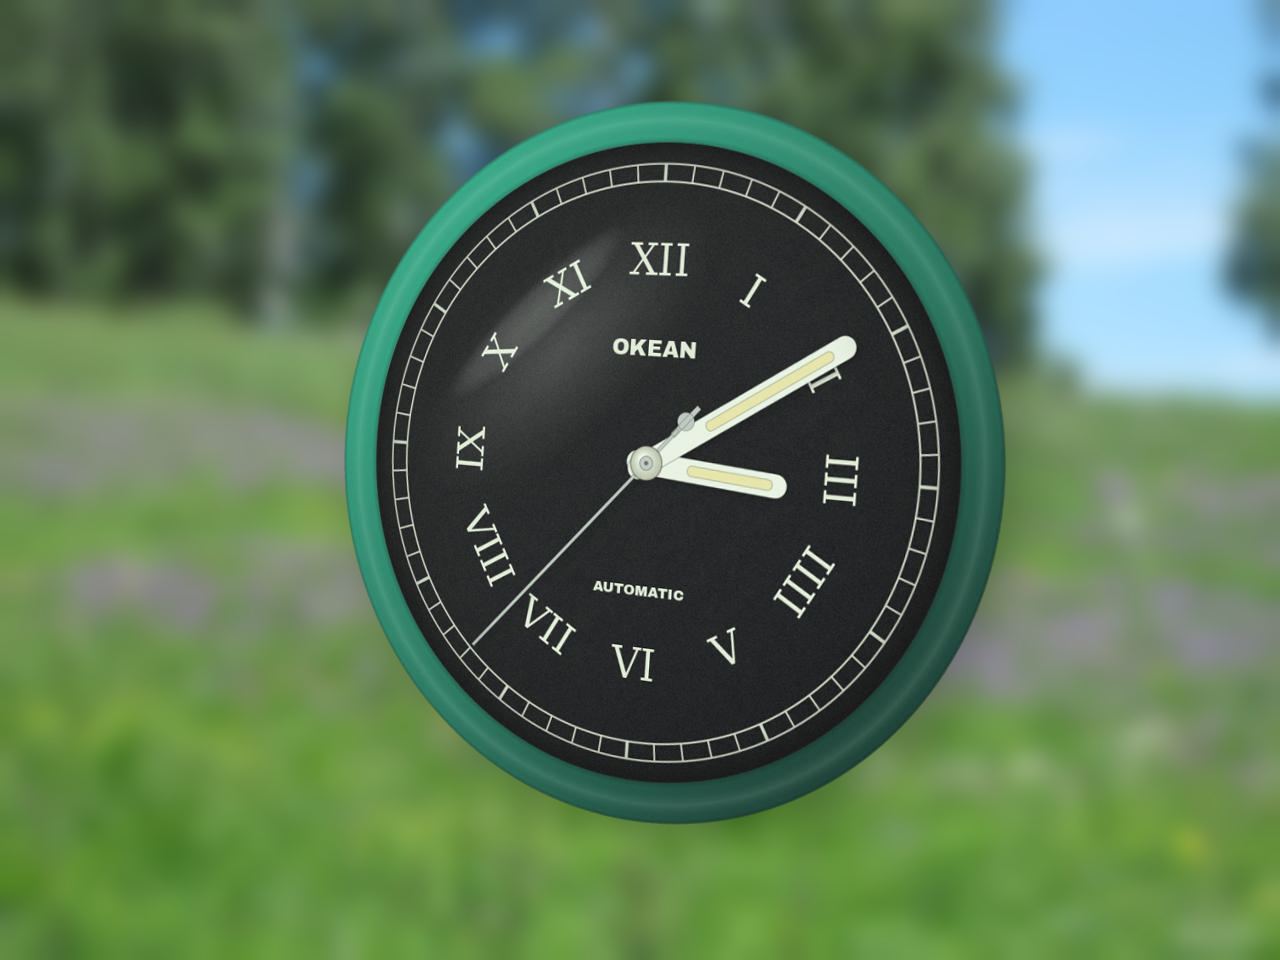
3,09,37
